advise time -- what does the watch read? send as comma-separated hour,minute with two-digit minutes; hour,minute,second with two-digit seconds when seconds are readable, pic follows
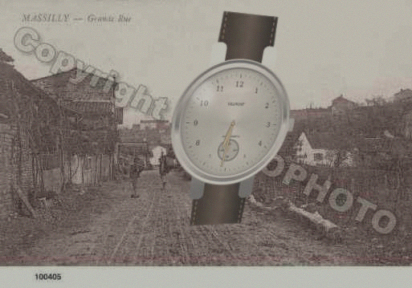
6,31
